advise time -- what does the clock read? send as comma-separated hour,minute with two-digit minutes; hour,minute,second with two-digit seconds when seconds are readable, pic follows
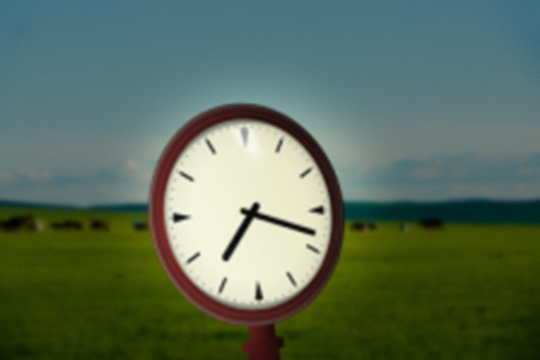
7,18
